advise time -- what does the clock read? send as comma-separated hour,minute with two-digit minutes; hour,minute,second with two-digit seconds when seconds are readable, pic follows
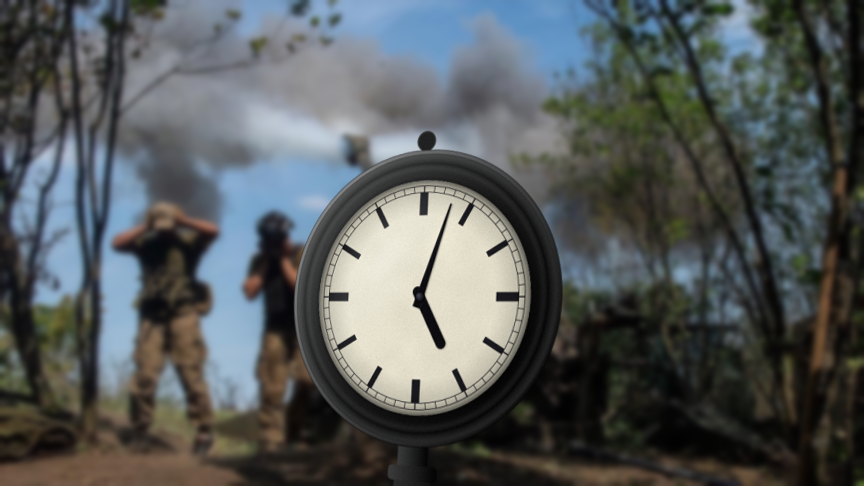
5,03
